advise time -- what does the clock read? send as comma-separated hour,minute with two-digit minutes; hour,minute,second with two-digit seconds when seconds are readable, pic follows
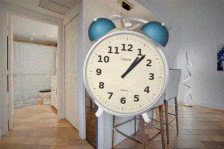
1,07
